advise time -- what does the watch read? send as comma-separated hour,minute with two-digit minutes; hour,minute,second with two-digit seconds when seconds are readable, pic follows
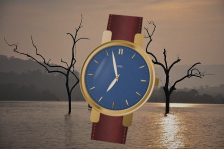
6,57
